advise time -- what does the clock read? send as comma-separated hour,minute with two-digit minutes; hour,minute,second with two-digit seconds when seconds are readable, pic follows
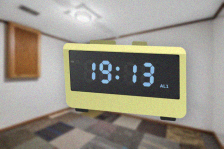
19,13
